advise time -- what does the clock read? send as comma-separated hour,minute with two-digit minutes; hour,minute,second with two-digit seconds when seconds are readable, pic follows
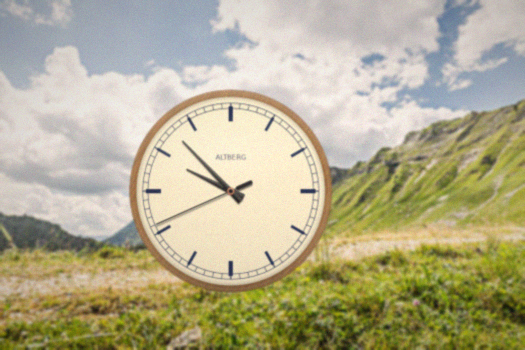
9,52,41
